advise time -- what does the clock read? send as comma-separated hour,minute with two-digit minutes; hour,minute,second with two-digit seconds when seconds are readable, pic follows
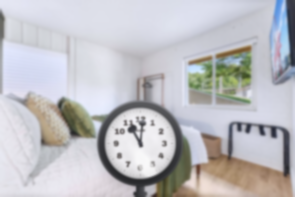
11,01
